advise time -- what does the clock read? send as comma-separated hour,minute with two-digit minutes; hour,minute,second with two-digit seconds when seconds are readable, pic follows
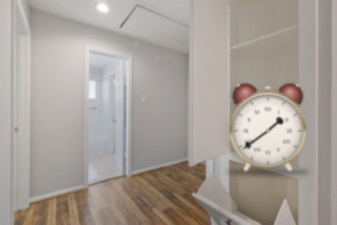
1,39
